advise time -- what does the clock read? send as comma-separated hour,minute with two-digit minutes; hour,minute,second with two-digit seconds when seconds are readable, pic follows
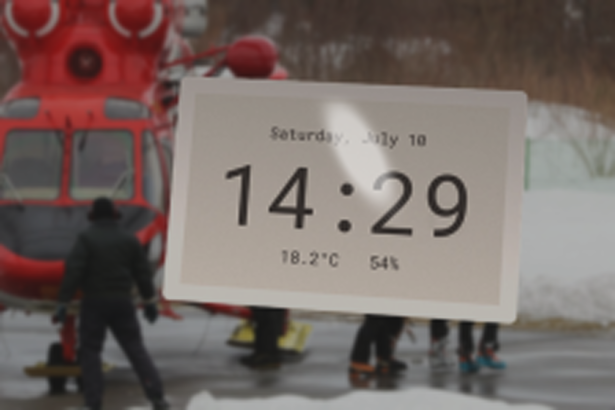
14,29
